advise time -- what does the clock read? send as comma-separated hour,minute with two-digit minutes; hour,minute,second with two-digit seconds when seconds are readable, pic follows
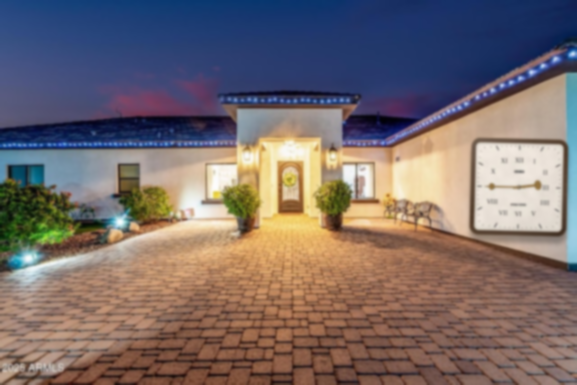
2,45
